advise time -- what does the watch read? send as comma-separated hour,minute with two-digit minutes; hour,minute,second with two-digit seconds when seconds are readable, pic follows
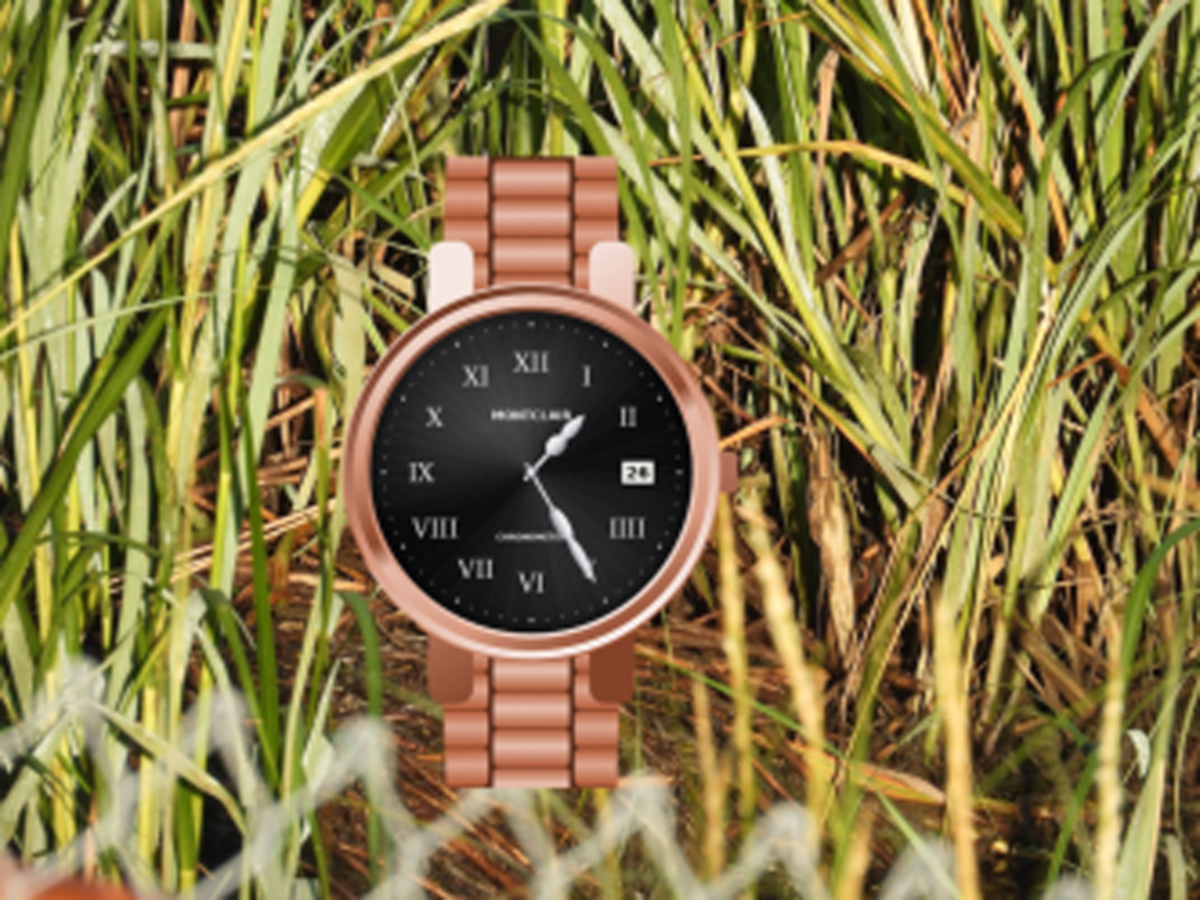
1,25
